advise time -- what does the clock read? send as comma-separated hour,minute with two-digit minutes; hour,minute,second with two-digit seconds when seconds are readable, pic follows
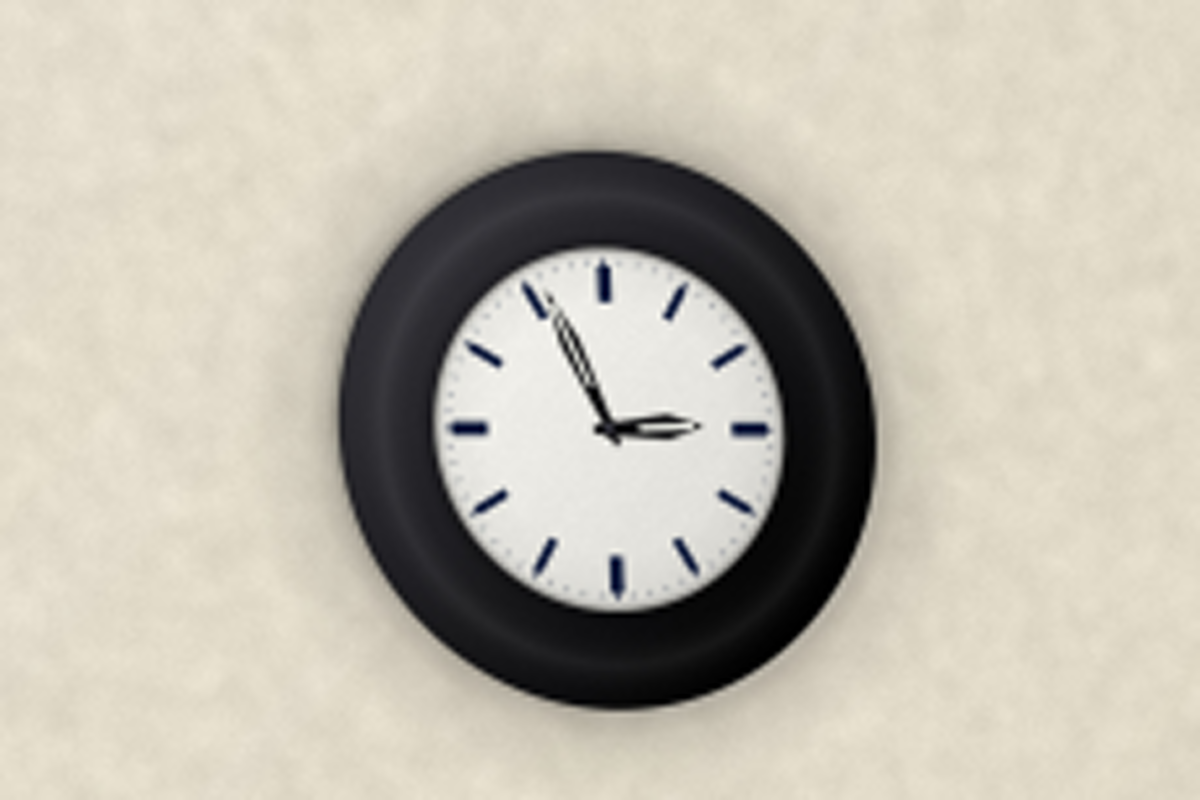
2,56
